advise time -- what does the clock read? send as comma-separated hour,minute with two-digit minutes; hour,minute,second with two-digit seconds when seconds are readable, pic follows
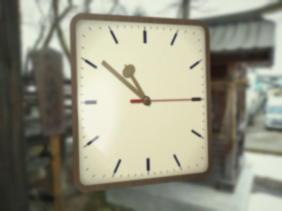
10,51,15
